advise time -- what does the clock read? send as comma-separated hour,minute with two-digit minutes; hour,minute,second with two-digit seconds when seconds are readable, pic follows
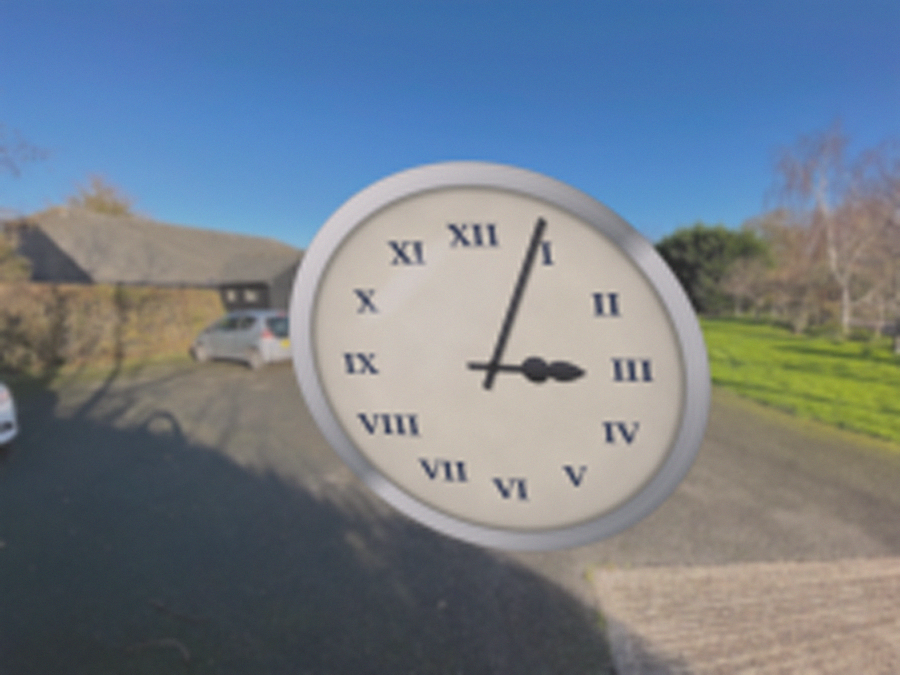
3,04
